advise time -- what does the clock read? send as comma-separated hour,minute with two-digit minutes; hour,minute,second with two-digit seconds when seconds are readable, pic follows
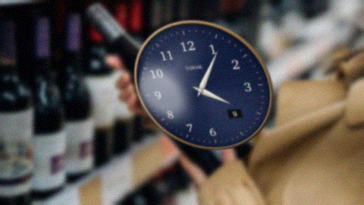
4,06
